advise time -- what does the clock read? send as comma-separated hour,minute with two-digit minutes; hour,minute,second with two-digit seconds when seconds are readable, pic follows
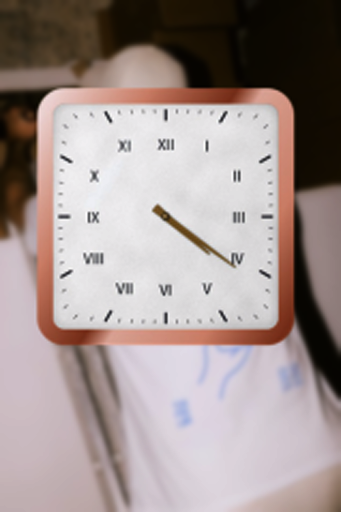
4,21
